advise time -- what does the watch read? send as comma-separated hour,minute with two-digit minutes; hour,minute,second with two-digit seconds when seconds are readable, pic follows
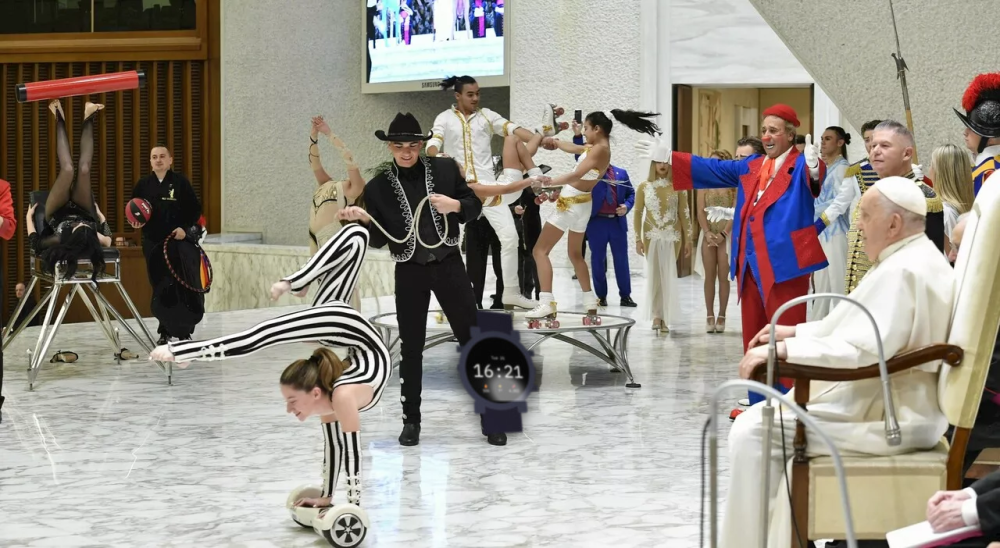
16,21
